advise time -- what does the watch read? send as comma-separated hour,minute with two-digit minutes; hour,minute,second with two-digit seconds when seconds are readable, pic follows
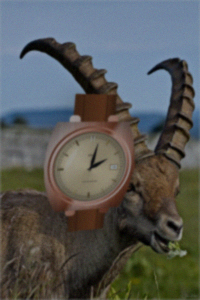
2,02
